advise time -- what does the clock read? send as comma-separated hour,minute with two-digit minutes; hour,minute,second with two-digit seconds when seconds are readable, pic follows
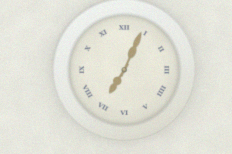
7,04
